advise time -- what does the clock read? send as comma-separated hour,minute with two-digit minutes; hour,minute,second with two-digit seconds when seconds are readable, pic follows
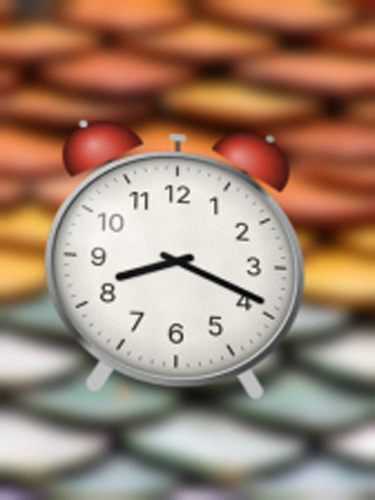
8,19
